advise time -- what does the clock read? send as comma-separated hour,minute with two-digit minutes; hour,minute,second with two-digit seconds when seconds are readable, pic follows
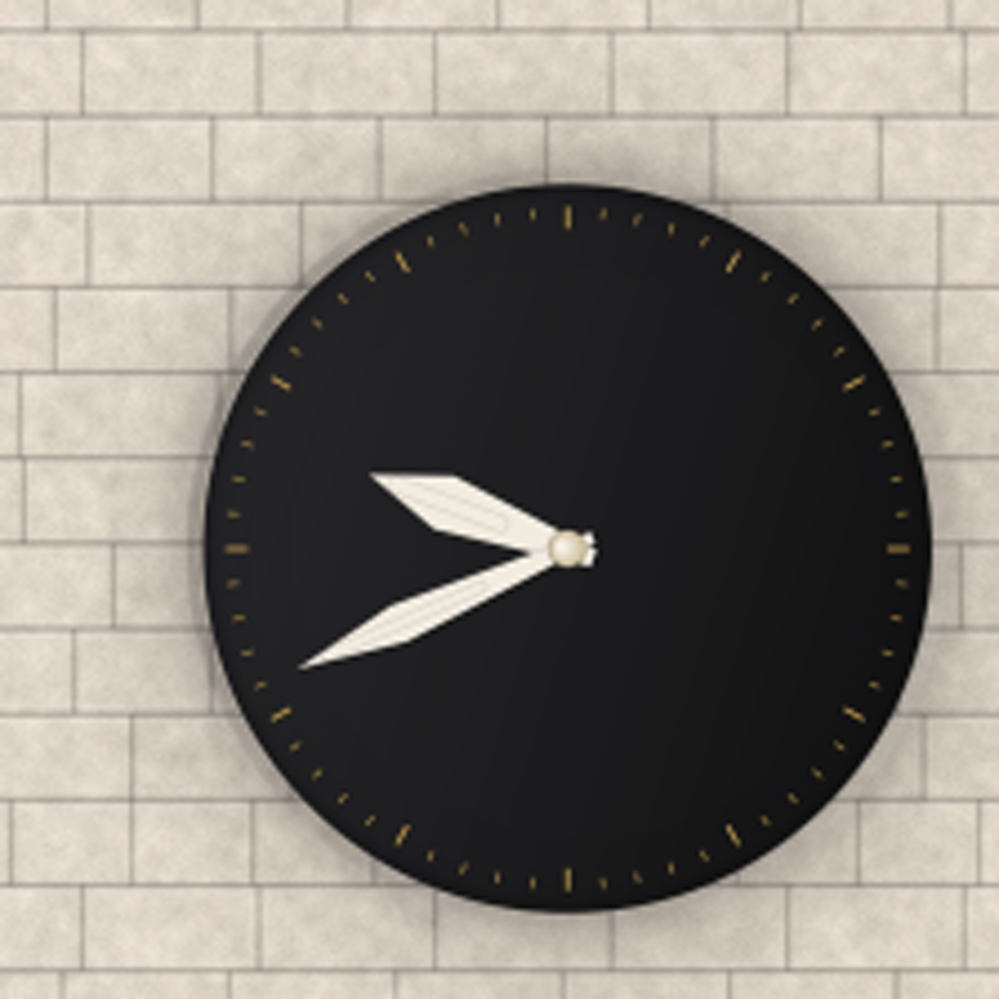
9,41
